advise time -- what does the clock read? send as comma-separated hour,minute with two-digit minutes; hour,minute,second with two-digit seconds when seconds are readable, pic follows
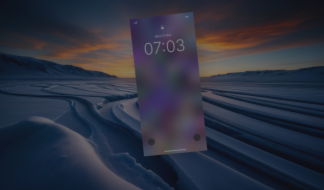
7,03
